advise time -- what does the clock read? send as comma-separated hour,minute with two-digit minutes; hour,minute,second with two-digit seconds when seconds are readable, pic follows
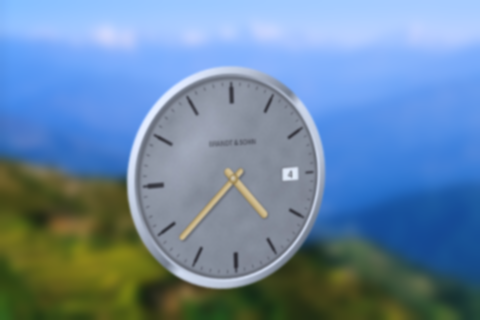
4,38
